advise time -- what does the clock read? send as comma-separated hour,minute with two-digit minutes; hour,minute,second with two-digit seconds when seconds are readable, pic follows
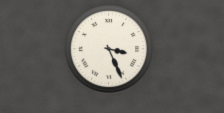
3,26
